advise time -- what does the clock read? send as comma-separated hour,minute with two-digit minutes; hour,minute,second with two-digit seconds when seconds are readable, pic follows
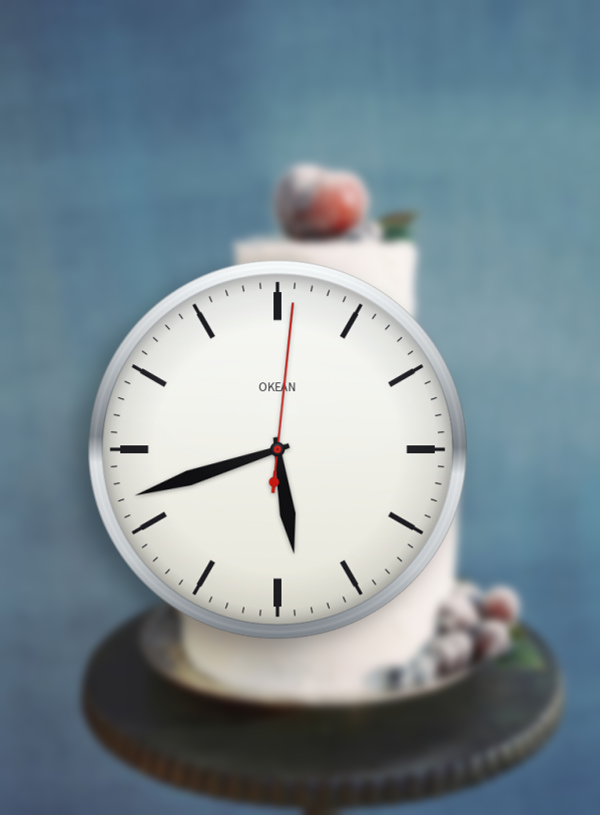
5,42,01
